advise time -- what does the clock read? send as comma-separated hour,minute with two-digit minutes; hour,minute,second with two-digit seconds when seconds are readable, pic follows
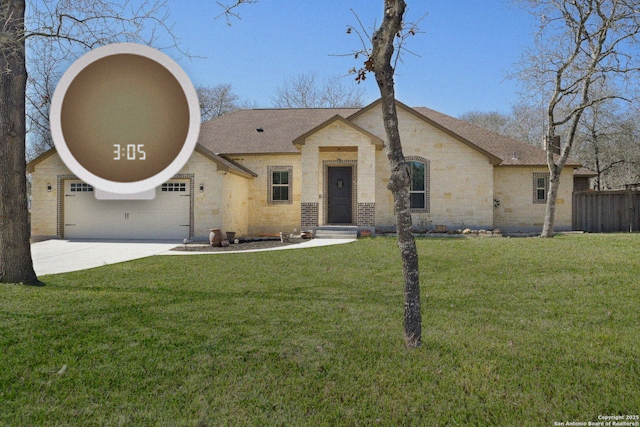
3,05
